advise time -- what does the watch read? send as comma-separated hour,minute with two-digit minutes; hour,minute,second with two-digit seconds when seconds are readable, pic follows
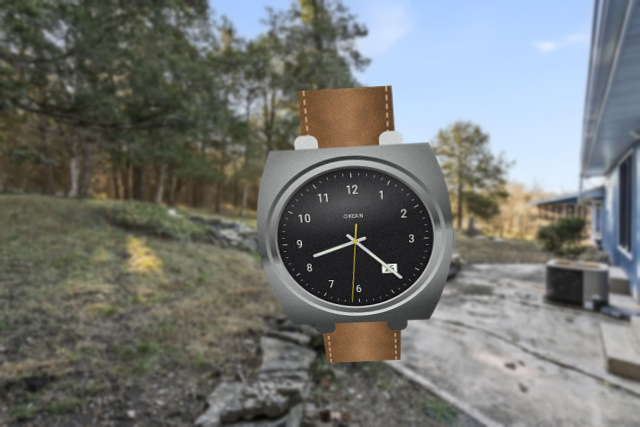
8,22,31
